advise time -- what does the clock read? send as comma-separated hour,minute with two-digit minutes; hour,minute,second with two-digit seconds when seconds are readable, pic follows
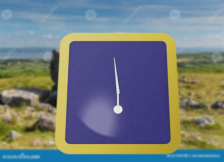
5,59
